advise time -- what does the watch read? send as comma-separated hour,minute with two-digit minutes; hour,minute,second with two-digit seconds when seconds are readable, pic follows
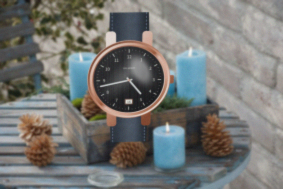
4,43
